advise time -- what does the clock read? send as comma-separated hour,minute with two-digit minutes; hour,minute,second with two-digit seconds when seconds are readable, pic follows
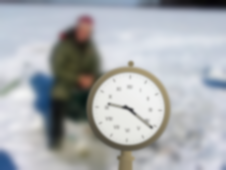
9,21
